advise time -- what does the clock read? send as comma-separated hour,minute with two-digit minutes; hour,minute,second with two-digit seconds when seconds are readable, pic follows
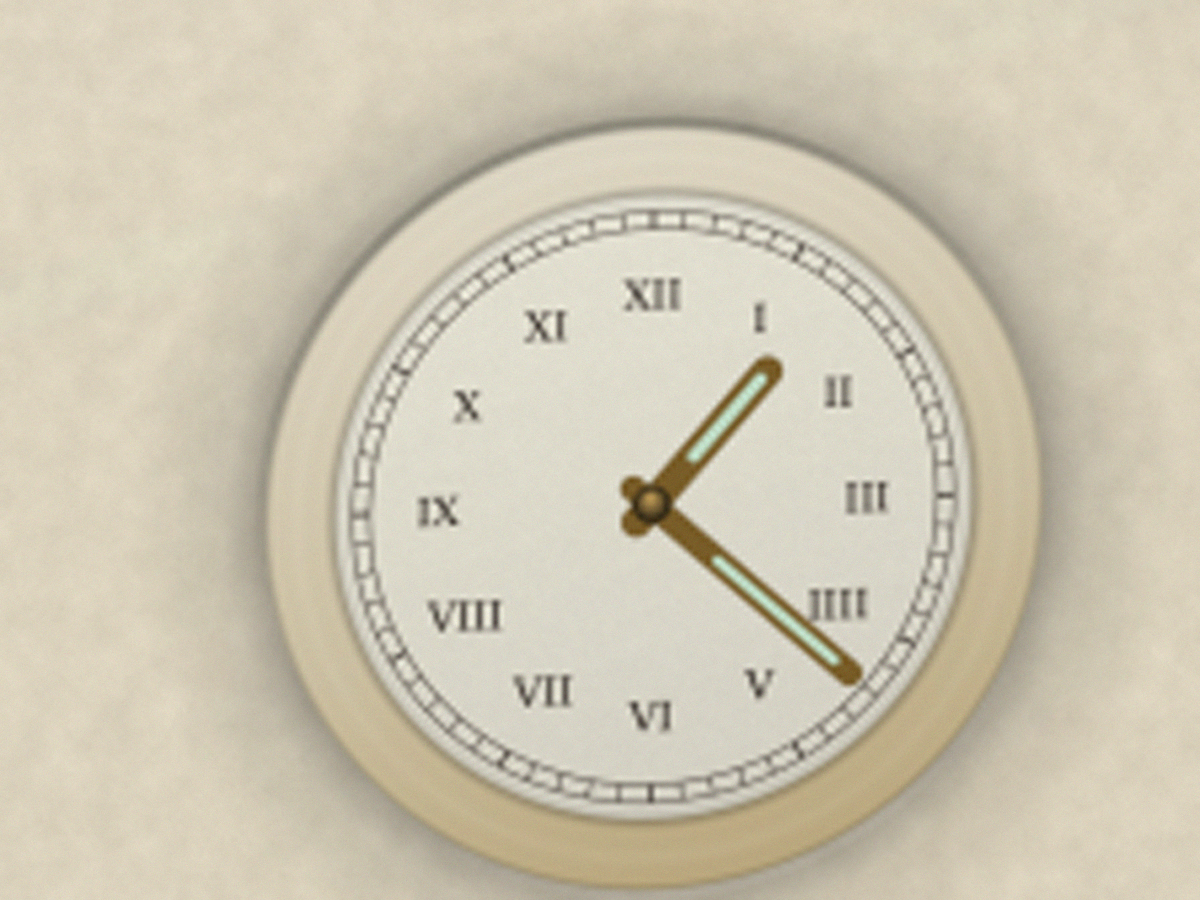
1,22
